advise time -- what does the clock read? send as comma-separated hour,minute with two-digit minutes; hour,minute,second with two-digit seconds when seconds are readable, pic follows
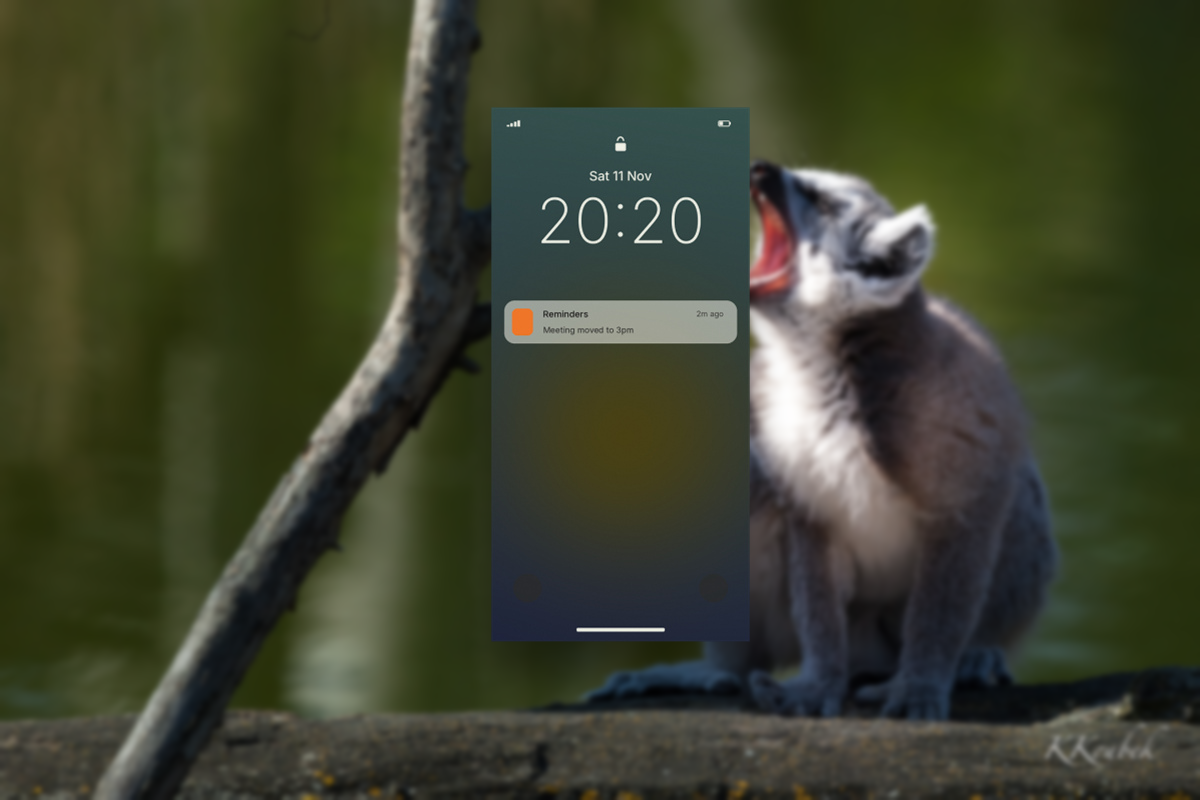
20,20
